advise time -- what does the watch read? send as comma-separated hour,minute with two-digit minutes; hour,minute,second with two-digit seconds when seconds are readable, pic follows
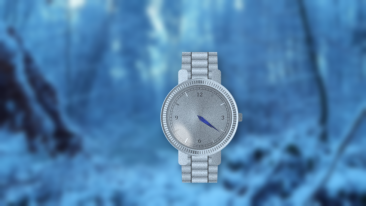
4,21
